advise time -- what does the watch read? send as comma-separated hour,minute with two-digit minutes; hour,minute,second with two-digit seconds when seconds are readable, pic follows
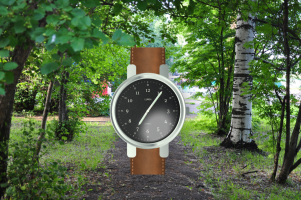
7,06
